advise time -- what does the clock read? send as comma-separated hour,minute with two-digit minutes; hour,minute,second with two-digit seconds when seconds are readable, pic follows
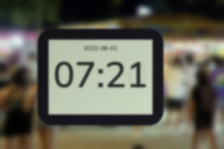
7,21
